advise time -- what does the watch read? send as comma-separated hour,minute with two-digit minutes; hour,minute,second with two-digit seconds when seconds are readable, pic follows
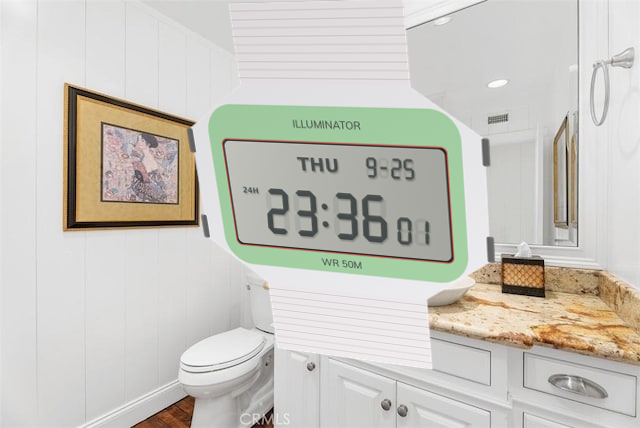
23,36,01
